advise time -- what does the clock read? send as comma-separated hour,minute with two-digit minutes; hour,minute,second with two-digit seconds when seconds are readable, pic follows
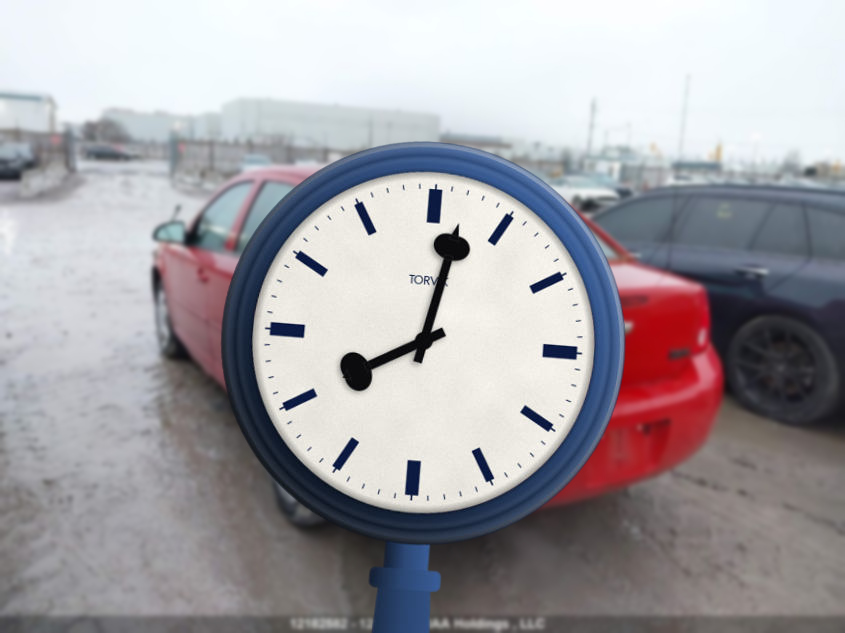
8,02
